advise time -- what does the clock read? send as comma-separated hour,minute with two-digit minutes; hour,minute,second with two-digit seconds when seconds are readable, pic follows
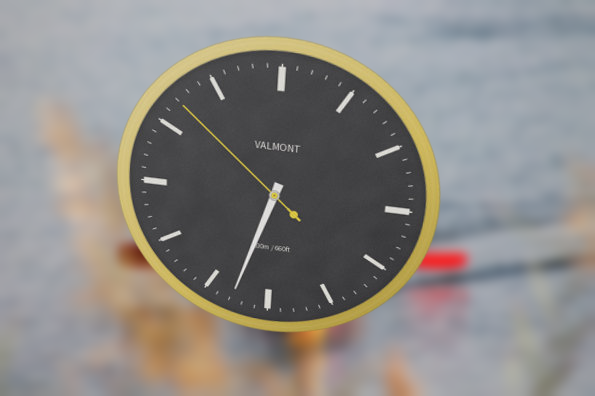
6,32,52
